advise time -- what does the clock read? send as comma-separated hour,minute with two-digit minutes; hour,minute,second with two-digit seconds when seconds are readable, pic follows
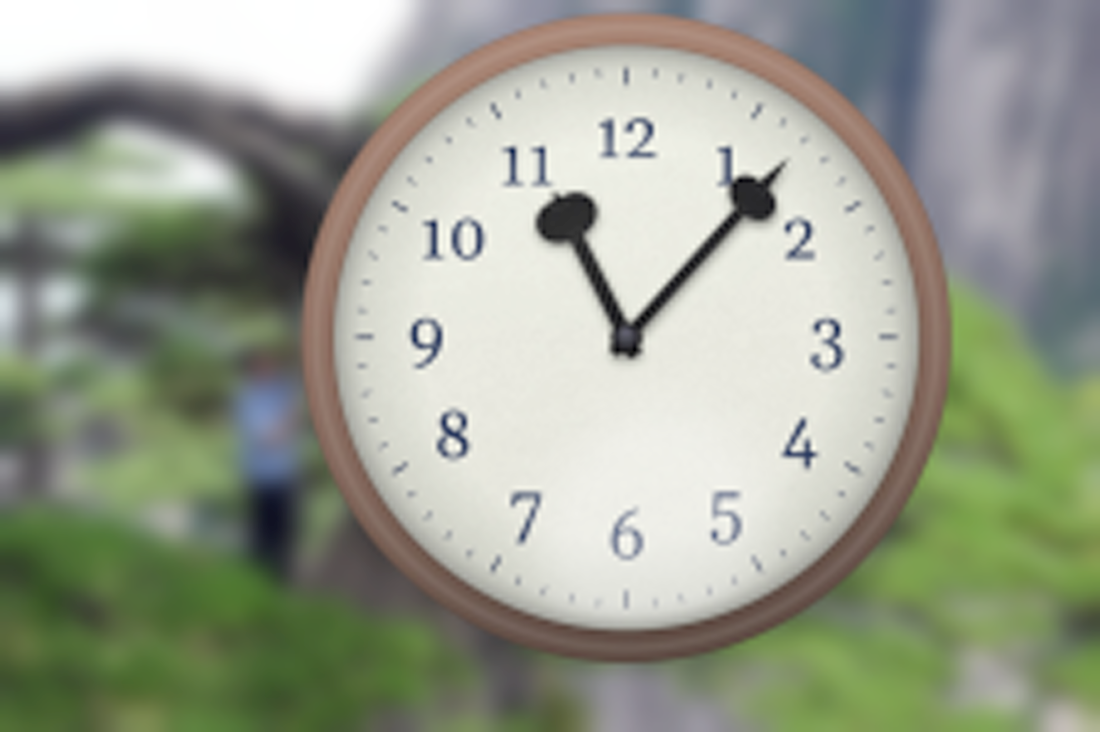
11,07
